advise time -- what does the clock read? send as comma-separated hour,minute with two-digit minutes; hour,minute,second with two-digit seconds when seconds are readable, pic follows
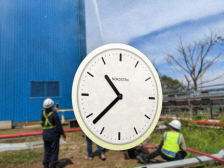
10,38
